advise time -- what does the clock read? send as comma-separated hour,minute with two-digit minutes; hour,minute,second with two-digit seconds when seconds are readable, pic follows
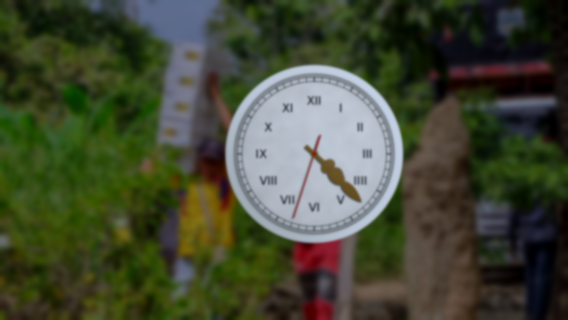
4,22,33
